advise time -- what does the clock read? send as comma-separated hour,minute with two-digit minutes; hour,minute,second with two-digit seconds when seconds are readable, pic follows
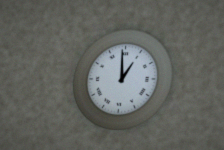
12,59
